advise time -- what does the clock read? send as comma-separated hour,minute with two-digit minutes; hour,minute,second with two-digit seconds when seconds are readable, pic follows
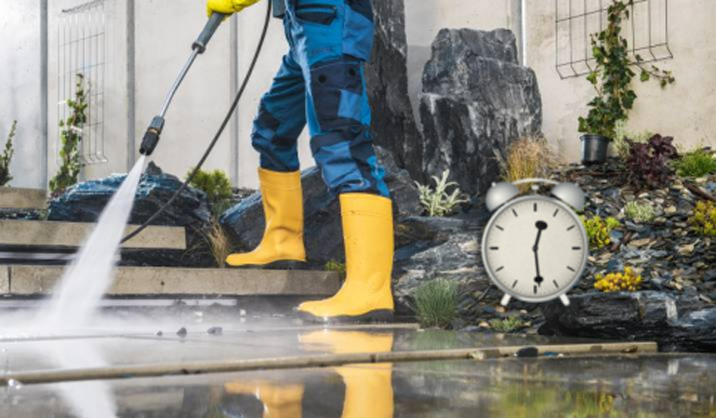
12,29
